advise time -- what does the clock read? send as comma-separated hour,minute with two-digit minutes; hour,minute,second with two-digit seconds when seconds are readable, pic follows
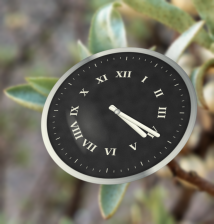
4,20
